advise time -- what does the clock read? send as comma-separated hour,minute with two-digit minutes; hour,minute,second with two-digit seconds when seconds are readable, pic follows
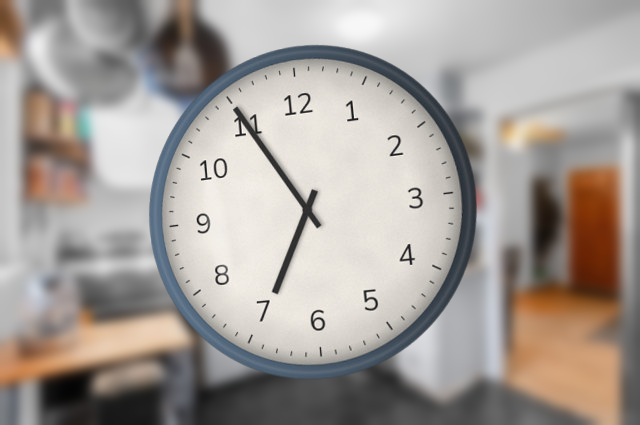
6,55
